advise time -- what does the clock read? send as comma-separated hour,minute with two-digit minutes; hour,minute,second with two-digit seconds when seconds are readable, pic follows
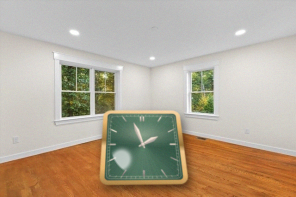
1,57
